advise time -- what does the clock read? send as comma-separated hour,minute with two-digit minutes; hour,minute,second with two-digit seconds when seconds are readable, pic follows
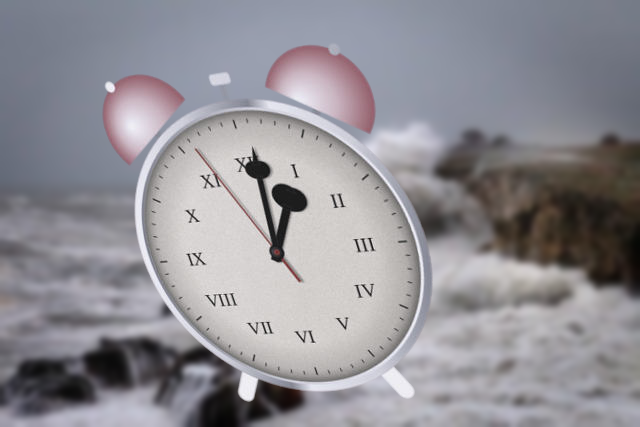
1,00,56
